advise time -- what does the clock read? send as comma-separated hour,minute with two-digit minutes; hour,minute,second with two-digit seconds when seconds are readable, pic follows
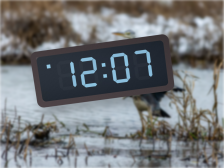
12,07
